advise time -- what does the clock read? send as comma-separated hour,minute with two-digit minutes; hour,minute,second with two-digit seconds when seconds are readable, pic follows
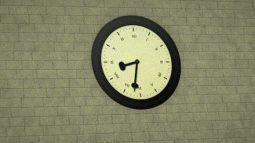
8,32
